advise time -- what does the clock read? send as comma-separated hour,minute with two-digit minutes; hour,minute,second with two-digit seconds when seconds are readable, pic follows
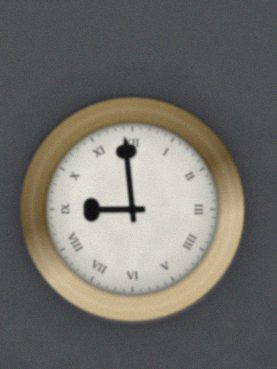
8,59
